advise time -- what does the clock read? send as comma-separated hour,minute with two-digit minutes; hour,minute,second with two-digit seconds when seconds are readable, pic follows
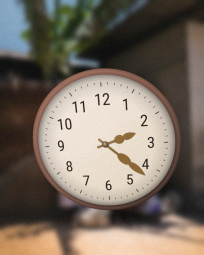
2,22
